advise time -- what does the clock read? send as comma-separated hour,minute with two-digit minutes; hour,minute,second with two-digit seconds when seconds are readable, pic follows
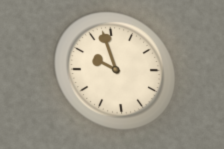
9,58
